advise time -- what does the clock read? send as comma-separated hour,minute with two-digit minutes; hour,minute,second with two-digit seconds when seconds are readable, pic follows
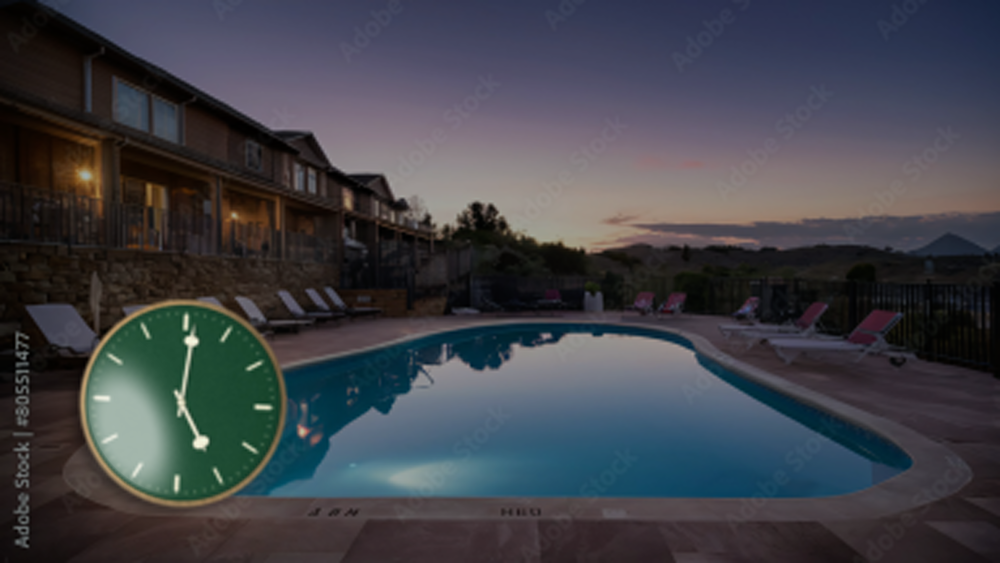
5,01
